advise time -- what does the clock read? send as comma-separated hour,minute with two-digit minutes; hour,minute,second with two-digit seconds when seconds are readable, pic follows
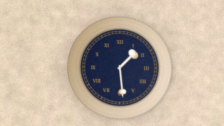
1,29
